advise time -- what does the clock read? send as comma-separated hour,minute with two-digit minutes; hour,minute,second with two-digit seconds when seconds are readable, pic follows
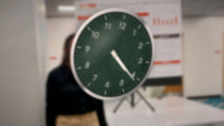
4,21
